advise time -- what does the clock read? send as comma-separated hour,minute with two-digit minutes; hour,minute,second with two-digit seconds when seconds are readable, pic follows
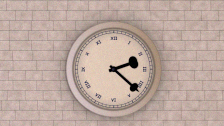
2,22
